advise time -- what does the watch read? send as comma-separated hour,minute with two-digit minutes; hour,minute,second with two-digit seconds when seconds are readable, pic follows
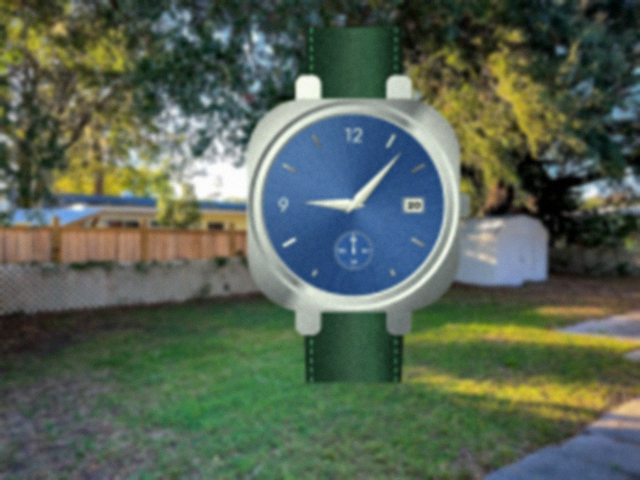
9,07
